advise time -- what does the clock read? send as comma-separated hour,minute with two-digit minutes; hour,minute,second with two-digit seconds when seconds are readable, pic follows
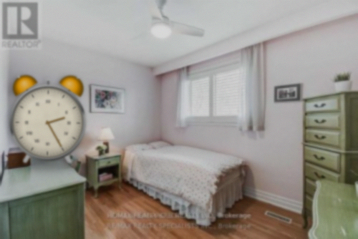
2,25
